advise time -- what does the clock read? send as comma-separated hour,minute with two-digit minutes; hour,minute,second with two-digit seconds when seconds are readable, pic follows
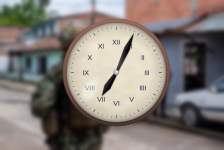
7,04
